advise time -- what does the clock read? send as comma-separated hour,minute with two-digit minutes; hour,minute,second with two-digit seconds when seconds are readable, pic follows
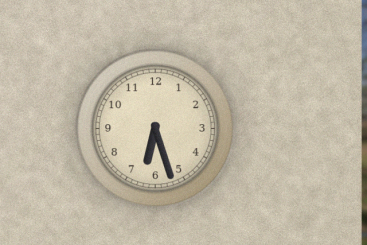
6,27
